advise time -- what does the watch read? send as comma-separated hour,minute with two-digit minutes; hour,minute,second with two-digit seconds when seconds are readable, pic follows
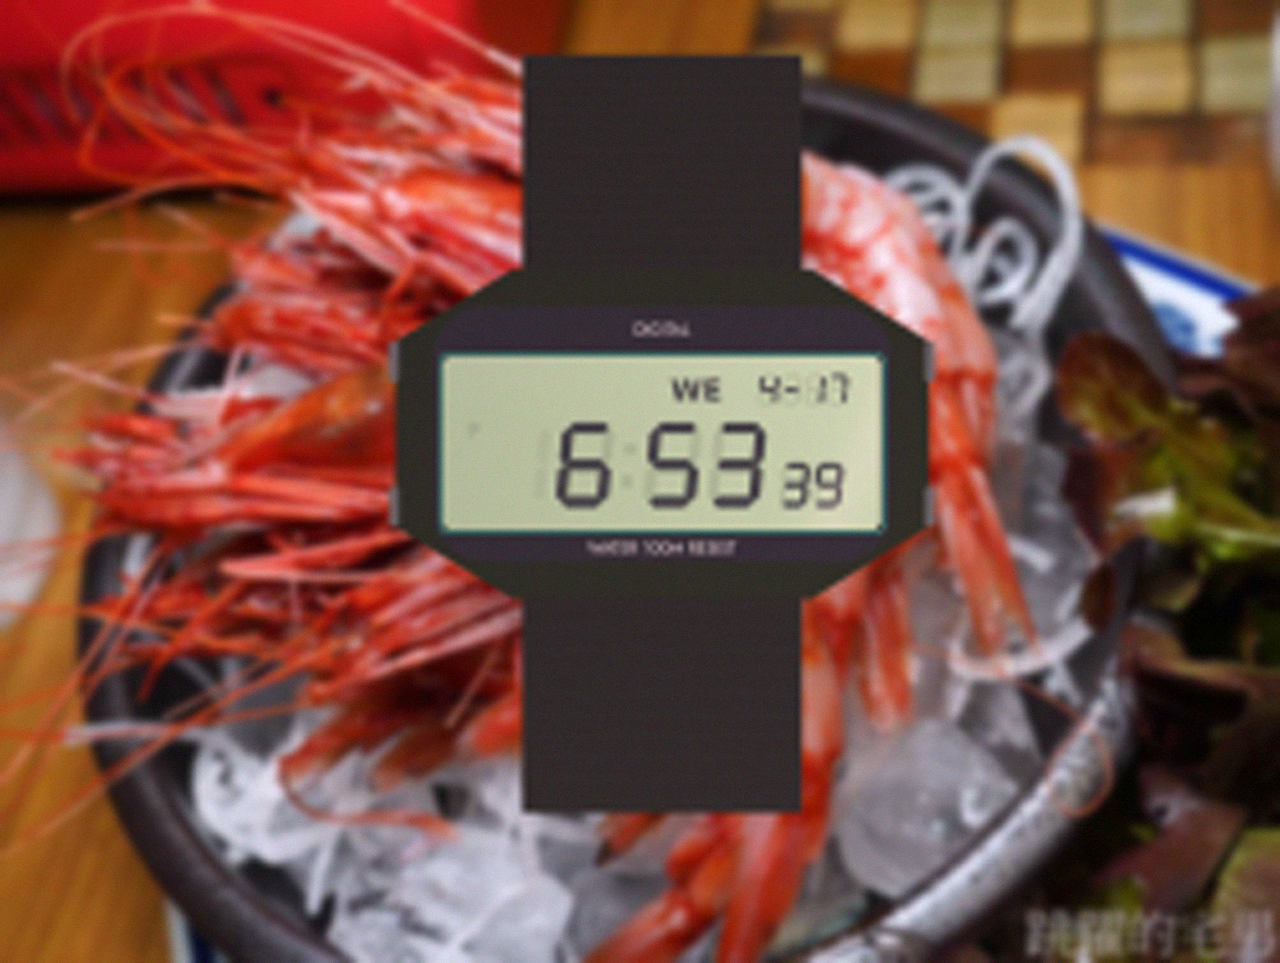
6,53,39
